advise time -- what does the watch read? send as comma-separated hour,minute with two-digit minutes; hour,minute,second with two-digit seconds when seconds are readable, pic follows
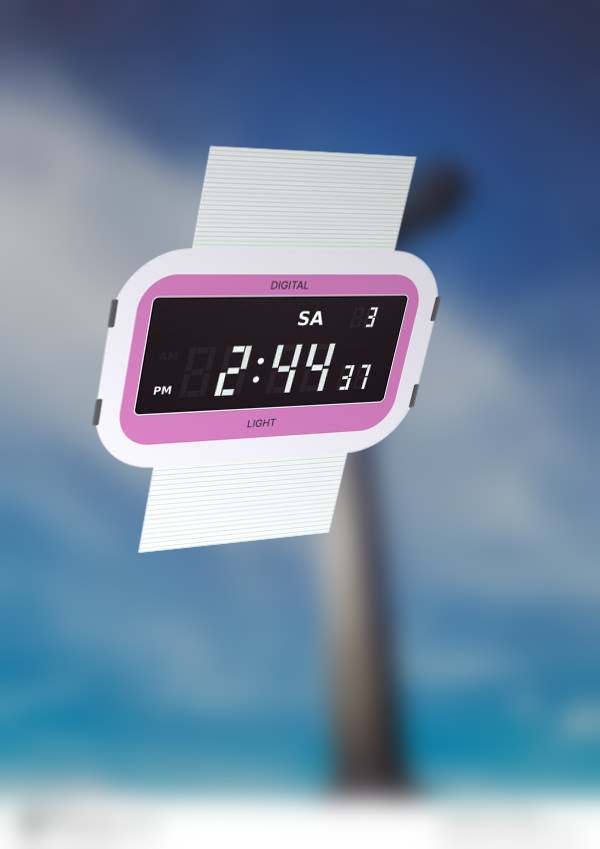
2,44,37
